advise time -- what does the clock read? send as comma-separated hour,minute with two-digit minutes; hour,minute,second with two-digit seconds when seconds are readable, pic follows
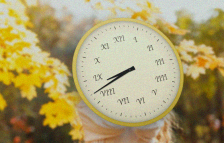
8,42
